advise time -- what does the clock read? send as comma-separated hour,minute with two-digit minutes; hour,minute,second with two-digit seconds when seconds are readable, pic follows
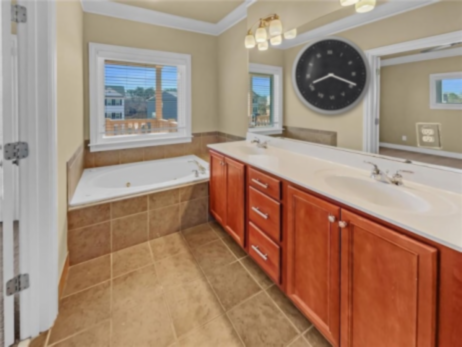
8,19
